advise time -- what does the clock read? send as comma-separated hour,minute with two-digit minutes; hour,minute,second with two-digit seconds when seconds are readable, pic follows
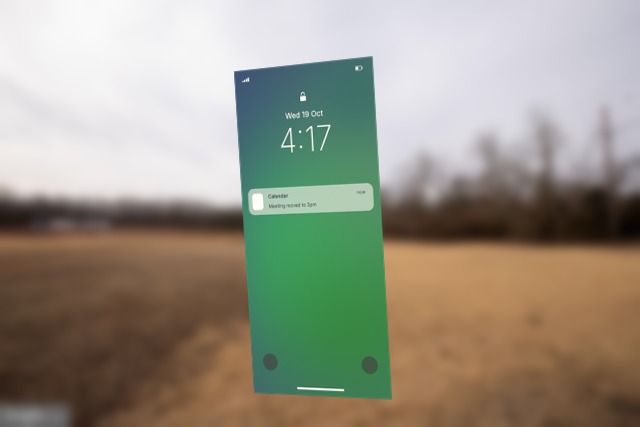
4,17
